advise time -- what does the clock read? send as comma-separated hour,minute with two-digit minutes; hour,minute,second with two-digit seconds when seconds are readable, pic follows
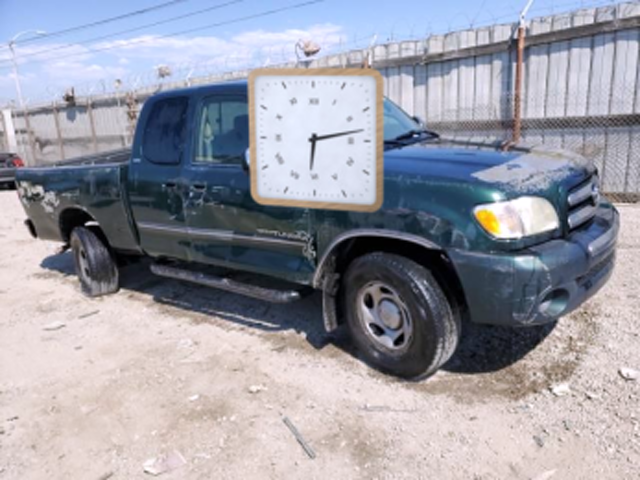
6,13
